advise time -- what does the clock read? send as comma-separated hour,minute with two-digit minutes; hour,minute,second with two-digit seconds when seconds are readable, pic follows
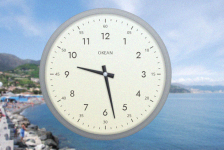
9,28
